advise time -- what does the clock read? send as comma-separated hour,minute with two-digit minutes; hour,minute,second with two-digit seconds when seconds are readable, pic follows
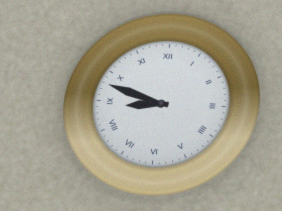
8,48
